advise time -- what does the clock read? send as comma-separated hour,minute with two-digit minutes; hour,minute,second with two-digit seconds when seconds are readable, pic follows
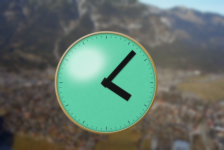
4,07
